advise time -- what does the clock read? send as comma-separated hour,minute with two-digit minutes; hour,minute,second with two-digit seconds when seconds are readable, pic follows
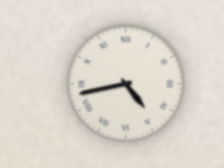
4,43
